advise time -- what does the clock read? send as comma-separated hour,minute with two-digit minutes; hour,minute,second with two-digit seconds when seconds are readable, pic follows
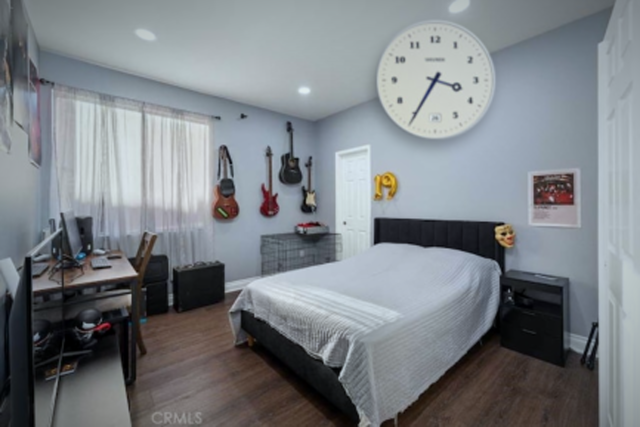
3,35
